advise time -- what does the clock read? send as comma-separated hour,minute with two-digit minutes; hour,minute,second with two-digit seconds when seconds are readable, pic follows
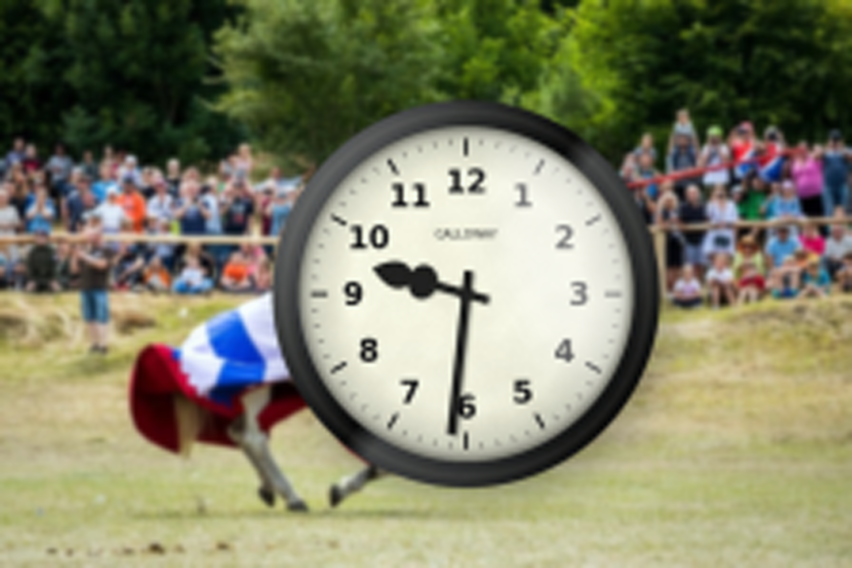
9,31
